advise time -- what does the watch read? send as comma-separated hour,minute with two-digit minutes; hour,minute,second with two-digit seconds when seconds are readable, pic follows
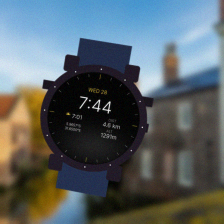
7,44
